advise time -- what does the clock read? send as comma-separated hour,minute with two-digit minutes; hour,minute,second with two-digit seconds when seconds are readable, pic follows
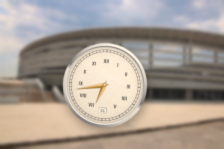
6,43
